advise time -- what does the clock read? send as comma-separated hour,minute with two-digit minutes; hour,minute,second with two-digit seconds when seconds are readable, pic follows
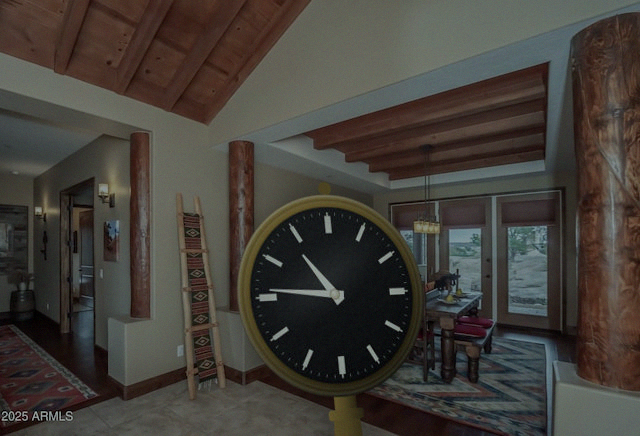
10,46
